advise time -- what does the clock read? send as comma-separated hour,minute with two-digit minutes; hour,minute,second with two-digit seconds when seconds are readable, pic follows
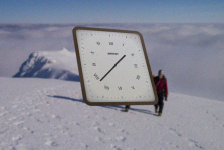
1,38
